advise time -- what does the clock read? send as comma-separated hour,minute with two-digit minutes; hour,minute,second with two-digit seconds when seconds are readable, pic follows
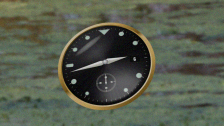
2,43
